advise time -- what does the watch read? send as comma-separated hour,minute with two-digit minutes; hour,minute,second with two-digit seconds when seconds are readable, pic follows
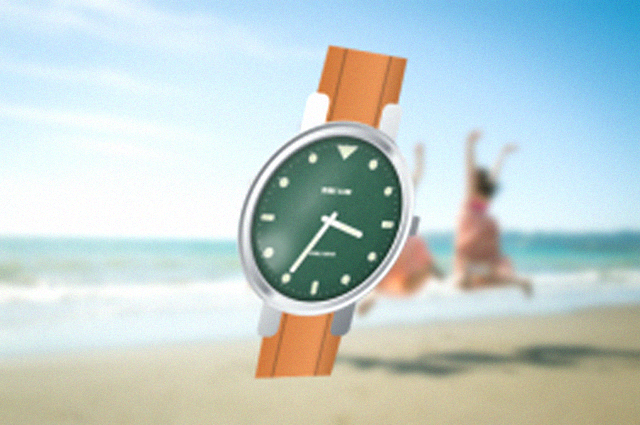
3,35
